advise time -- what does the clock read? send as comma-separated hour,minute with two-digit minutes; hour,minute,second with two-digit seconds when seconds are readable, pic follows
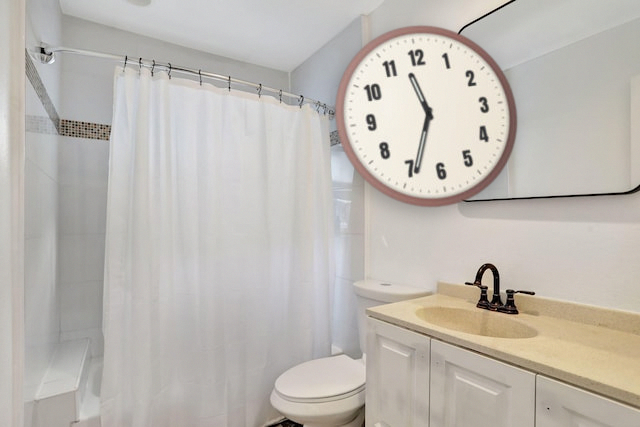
11,34
